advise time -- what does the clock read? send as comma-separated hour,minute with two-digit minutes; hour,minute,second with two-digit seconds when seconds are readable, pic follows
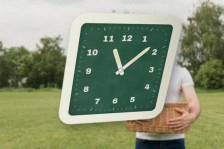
11,08
